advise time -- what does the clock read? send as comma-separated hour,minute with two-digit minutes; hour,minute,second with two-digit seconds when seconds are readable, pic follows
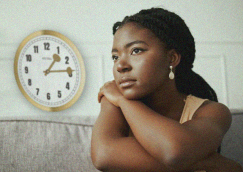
1,14
